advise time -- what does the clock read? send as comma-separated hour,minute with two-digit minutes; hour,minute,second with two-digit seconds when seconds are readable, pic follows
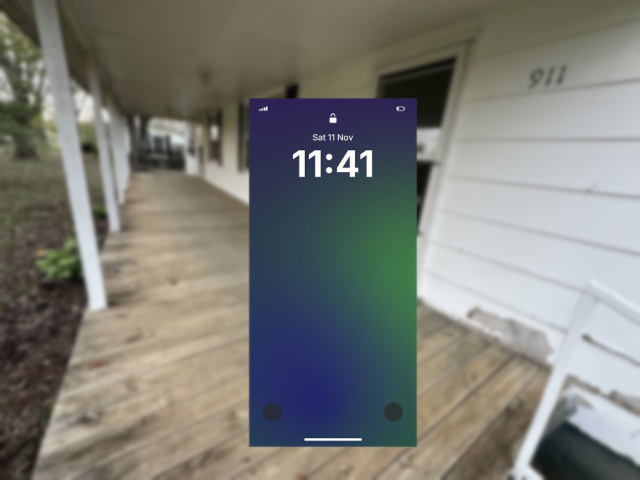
11,41
